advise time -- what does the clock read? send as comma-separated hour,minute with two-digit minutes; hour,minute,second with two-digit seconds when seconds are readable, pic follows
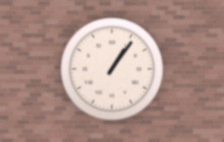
1,06
